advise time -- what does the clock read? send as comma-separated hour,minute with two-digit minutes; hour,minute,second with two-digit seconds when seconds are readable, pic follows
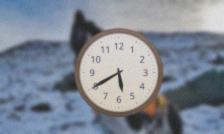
5,40
